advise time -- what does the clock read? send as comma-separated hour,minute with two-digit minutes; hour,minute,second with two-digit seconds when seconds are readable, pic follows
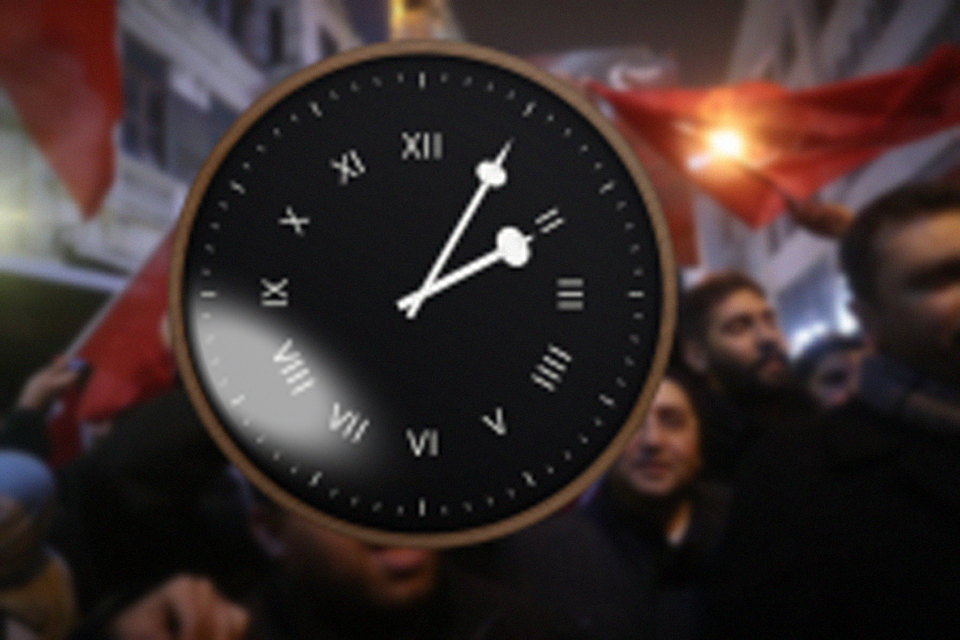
2,05
